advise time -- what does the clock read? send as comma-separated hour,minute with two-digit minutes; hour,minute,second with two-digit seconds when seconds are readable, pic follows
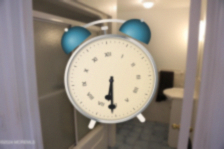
6,31
